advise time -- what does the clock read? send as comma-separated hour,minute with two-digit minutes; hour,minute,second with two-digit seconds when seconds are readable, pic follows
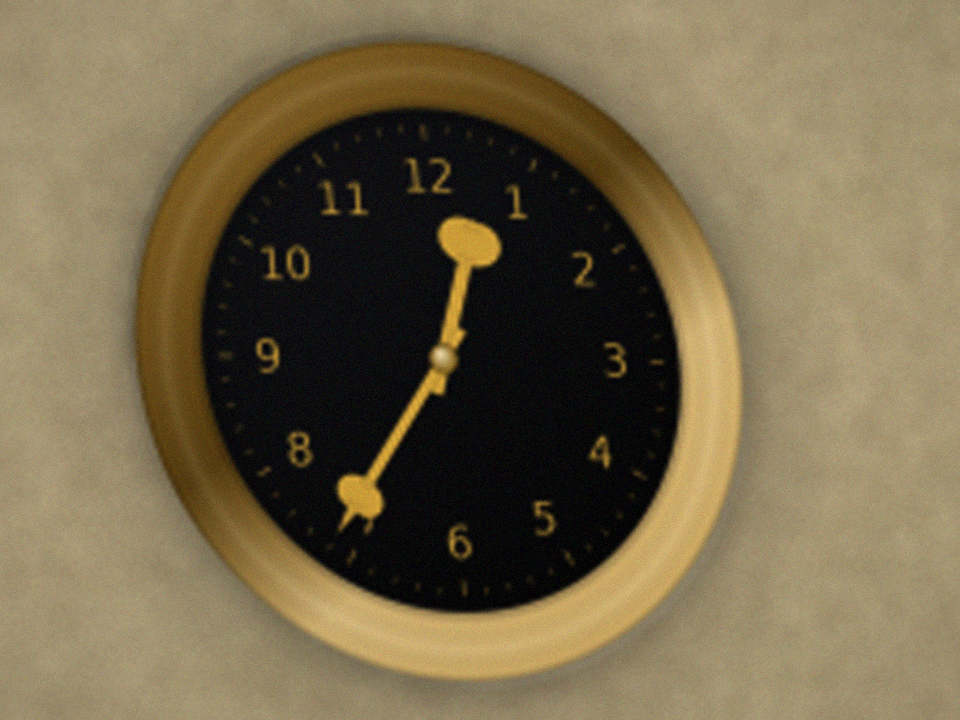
12,36
